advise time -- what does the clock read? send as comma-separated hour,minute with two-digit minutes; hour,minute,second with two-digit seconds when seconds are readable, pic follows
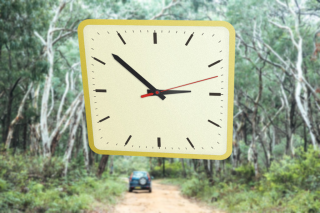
2,52,12
